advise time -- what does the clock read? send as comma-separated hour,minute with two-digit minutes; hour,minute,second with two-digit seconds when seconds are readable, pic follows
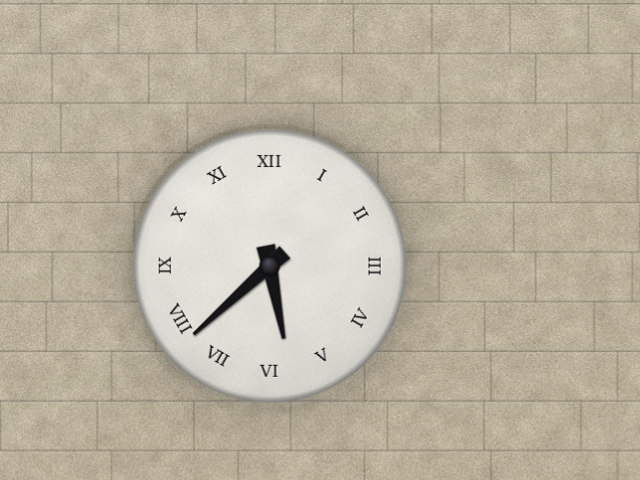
5,38
